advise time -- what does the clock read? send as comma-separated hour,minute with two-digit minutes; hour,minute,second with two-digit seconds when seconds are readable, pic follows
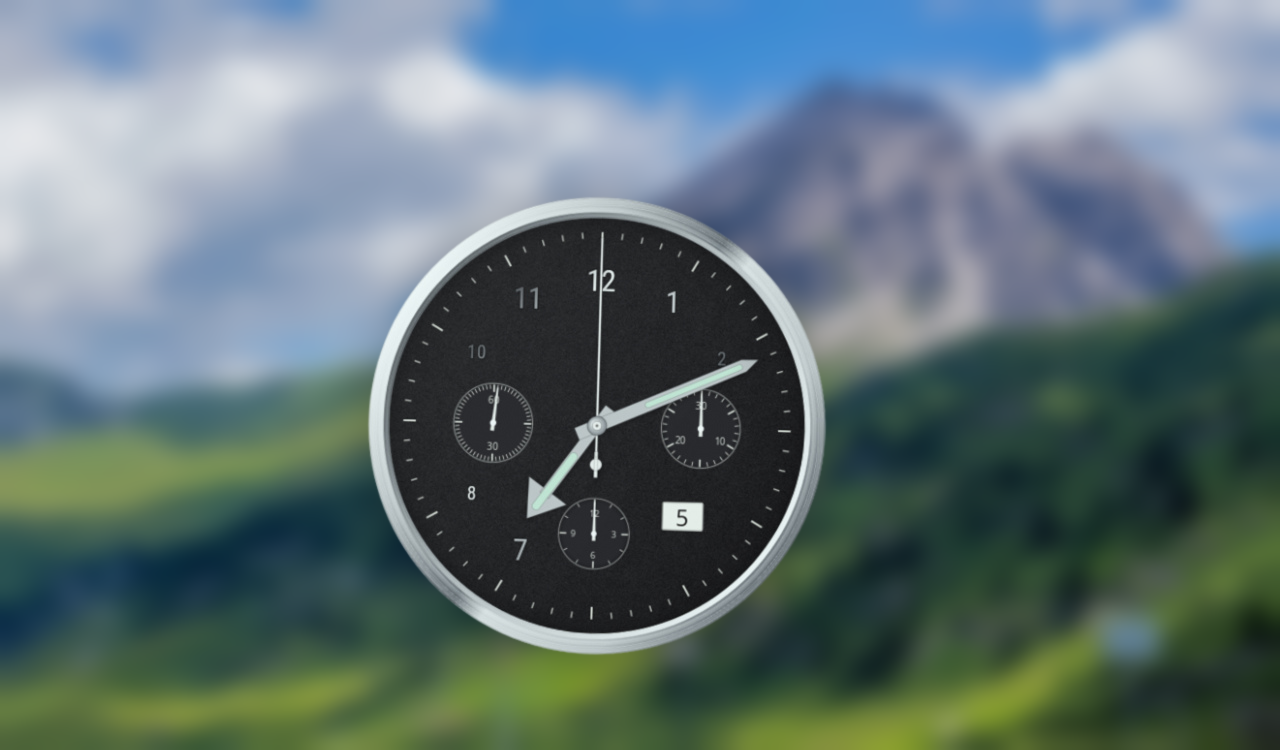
7,11,01
